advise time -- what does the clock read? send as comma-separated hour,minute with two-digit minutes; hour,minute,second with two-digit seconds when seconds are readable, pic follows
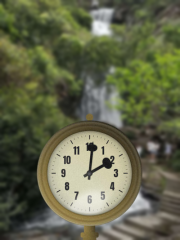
2,01
